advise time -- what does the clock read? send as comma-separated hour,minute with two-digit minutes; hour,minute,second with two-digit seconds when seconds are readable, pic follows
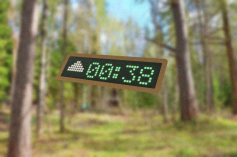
0,38
